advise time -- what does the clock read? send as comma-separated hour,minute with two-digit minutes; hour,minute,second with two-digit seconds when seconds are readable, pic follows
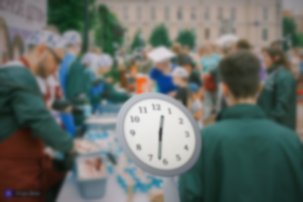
12,32
